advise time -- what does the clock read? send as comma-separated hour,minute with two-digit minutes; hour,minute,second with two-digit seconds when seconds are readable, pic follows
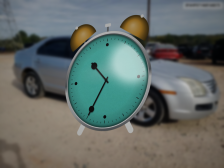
10,35
